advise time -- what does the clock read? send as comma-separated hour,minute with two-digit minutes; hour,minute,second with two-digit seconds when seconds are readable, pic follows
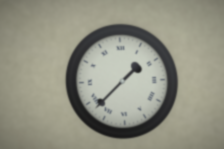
1,38
